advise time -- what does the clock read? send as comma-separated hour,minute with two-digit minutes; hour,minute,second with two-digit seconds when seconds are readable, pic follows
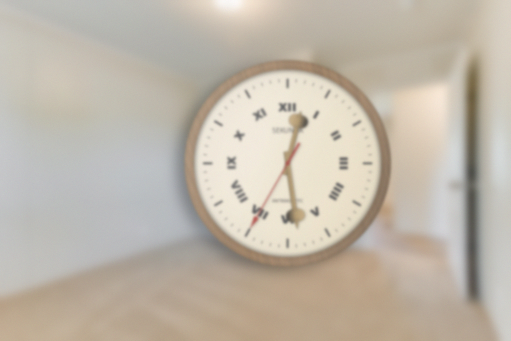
12,28,35
